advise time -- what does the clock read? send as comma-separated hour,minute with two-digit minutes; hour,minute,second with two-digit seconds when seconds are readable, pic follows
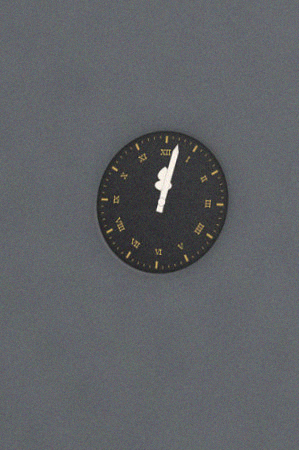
12,02
